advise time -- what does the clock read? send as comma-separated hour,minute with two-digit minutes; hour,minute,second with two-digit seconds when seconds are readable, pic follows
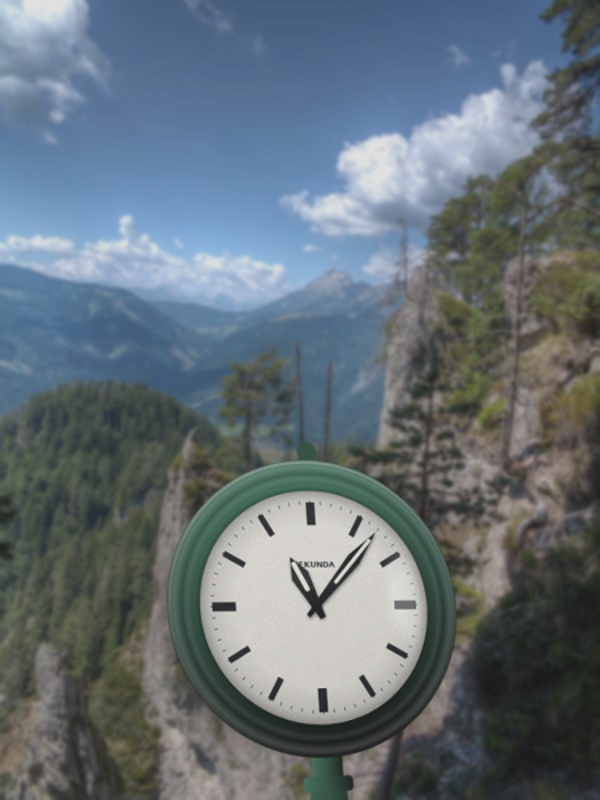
11,07
